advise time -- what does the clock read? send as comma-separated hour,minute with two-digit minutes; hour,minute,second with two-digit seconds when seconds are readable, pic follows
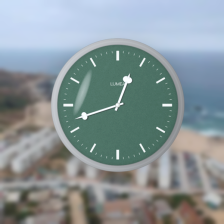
12,42
